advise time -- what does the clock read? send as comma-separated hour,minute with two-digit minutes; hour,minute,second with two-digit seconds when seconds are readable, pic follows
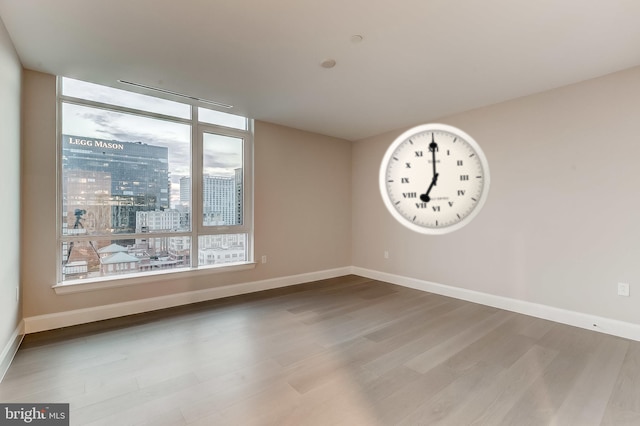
7,00
